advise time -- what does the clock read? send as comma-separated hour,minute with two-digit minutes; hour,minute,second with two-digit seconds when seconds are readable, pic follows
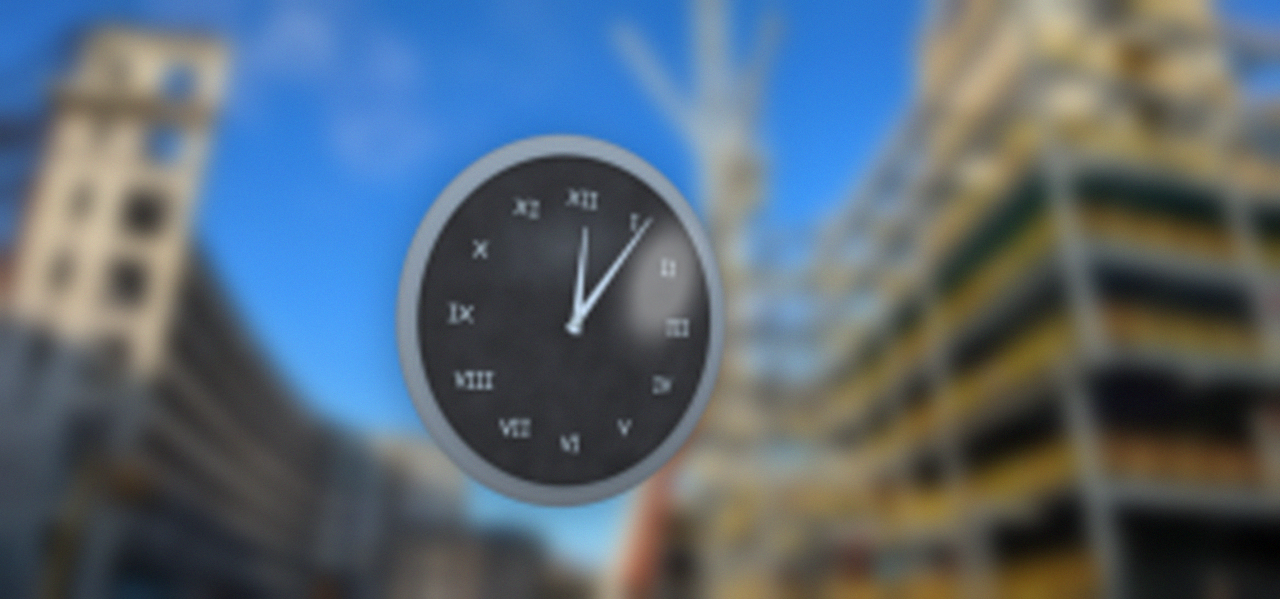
12,06
